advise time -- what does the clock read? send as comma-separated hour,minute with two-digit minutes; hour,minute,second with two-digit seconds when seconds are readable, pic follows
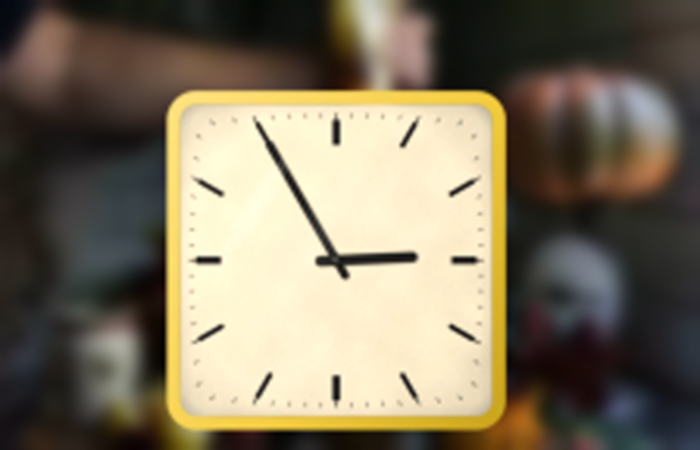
2,55
